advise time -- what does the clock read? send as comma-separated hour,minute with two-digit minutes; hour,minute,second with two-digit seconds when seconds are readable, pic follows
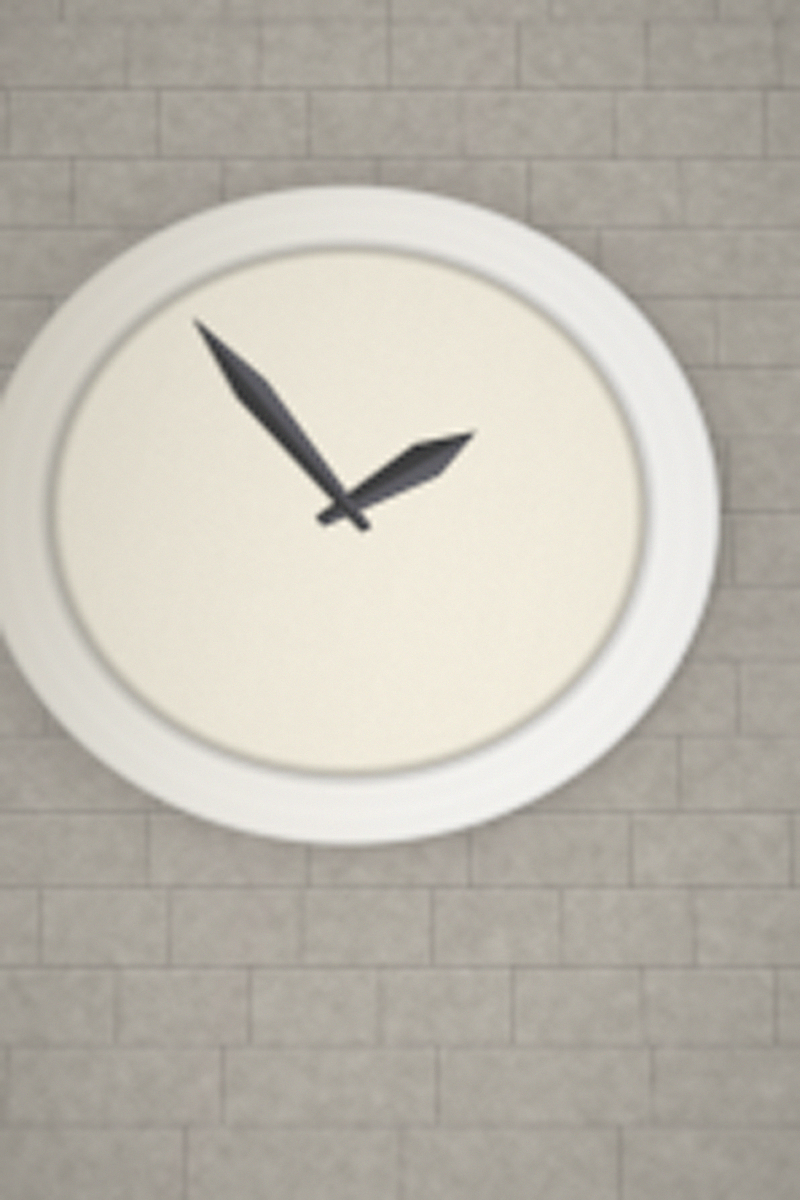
1,54
